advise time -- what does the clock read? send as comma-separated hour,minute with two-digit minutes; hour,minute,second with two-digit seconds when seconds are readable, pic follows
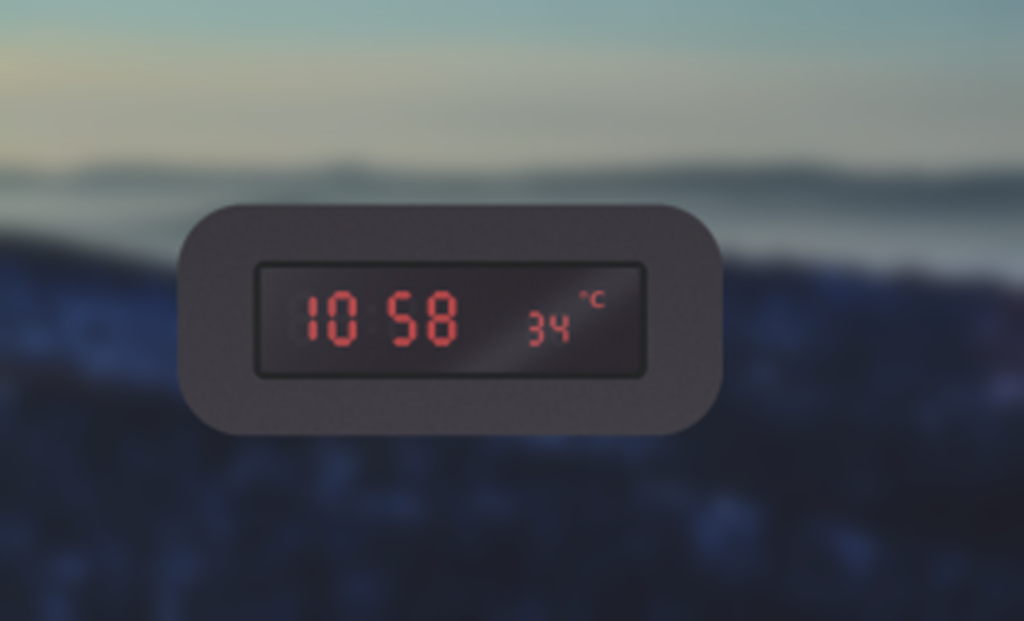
10,58
